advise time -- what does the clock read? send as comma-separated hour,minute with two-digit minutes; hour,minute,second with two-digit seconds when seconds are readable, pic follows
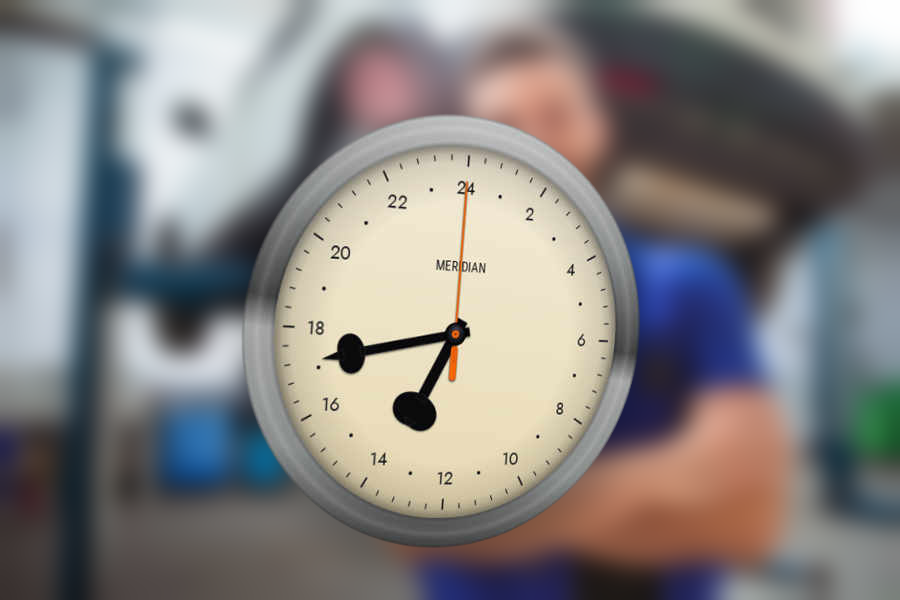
13,43,00
